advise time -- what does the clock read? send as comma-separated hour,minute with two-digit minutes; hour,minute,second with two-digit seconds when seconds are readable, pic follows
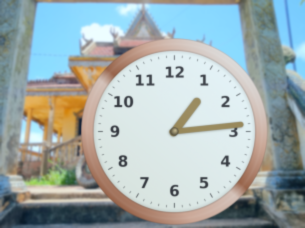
1,14
